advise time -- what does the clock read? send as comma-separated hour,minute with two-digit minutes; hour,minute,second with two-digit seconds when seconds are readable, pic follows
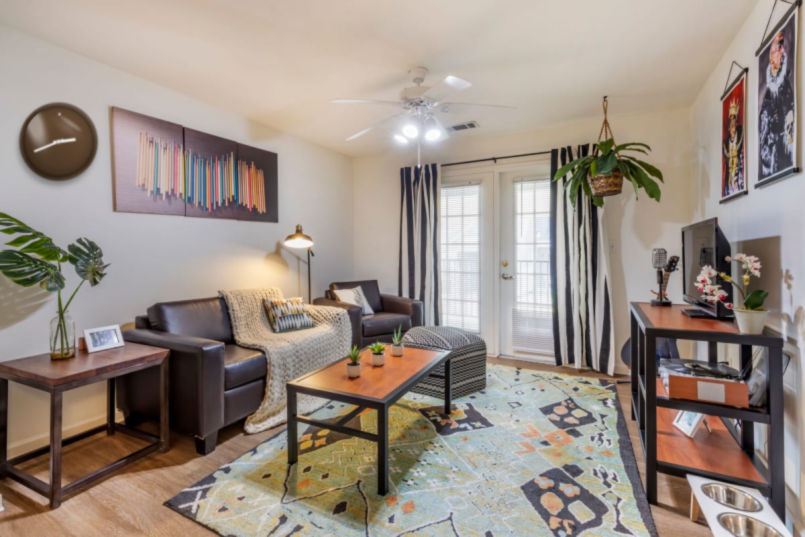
2,41
